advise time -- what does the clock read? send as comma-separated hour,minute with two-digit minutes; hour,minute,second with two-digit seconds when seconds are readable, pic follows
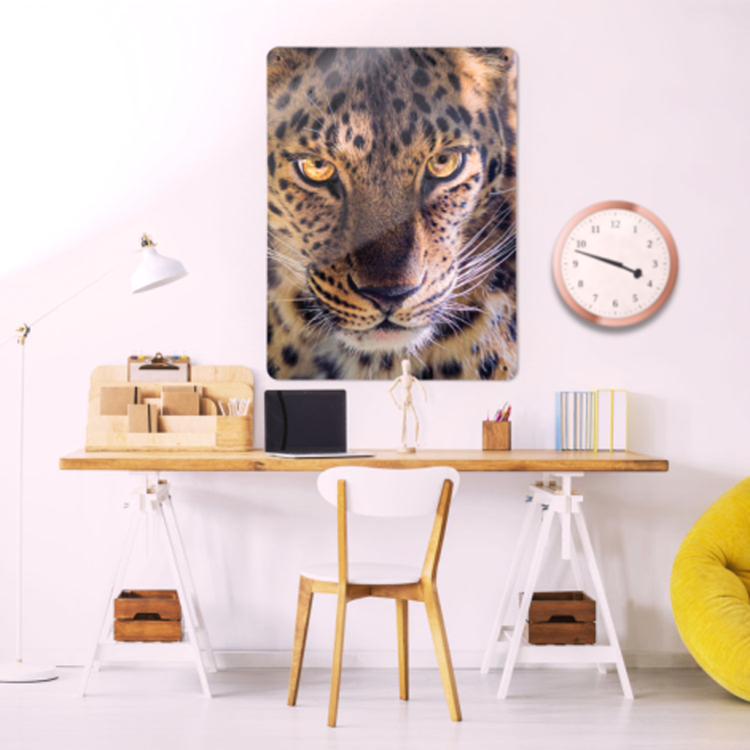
3,48
